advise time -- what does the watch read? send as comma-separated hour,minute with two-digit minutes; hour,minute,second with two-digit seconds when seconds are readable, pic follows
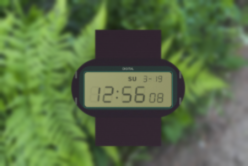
12,56,08
